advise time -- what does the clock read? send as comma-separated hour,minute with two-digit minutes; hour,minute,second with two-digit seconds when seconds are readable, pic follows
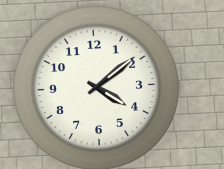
4,09
